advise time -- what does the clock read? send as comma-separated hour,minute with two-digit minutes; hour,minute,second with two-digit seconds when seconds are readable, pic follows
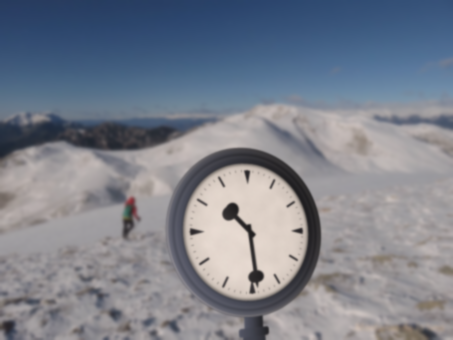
10,29
